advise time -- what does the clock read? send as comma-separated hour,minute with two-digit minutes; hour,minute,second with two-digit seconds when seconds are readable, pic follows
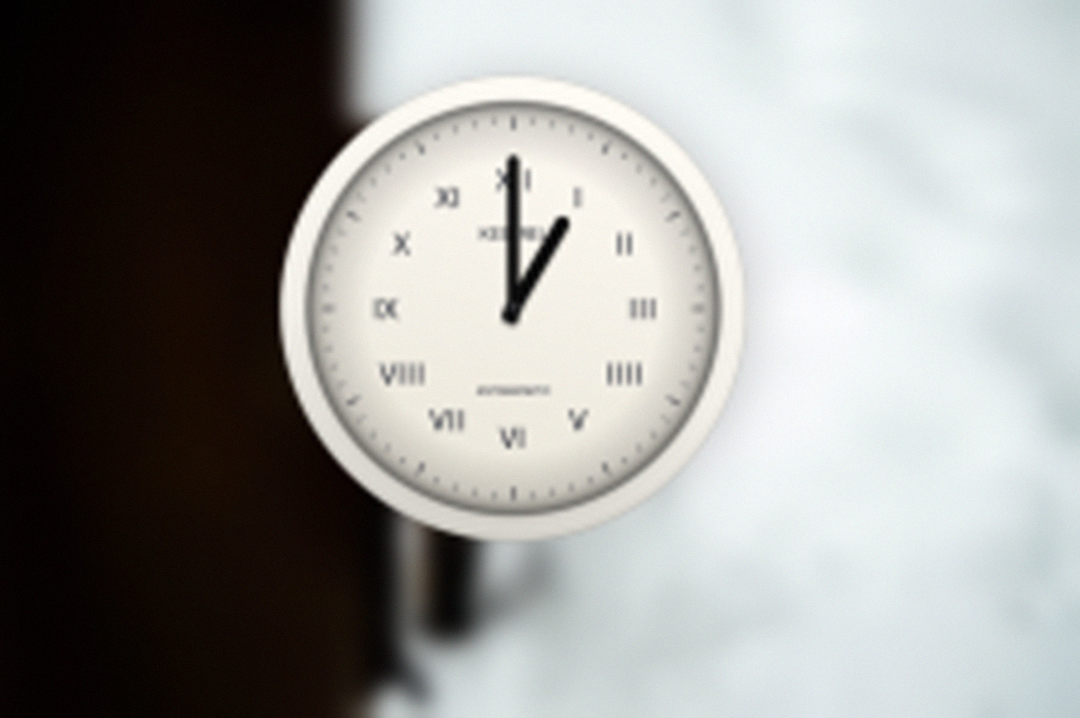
1,00
